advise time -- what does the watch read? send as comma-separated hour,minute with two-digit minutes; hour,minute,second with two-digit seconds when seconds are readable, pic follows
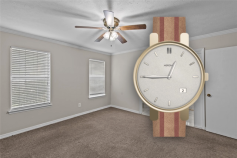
12,45
